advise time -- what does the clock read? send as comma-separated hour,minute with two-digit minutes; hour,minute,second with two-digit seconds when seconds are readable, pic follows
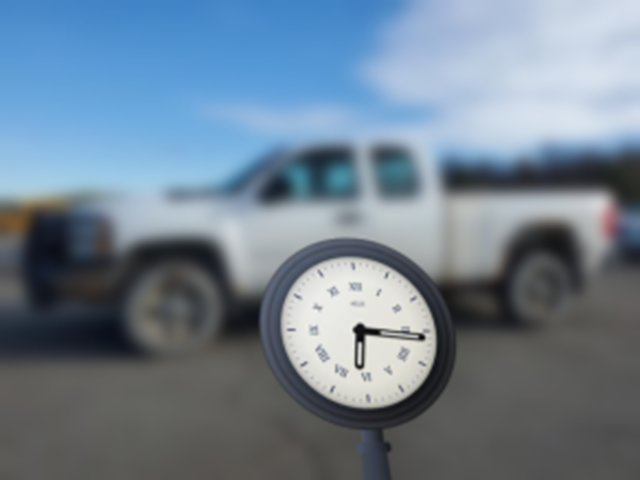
6,16
